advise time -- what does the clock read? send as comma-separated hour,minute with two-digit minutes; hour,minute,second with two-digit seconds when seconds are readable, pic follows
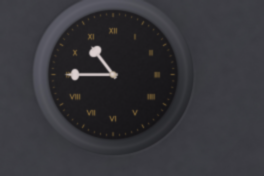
10,45
